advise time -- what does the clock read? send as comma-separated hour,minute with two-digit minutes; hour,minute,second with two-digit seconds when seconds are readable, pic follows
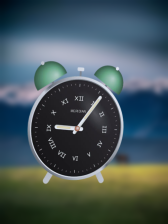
9,06
